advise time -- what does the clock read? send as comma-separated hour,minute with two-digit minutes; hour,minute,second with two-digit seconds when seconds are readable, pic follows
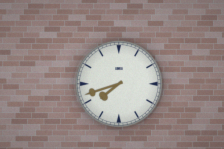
7,42
